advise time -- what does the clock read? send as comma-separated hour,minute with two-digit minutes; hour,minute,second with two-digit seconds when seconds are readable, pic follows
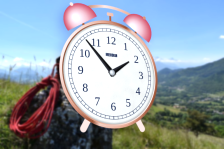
1,53
